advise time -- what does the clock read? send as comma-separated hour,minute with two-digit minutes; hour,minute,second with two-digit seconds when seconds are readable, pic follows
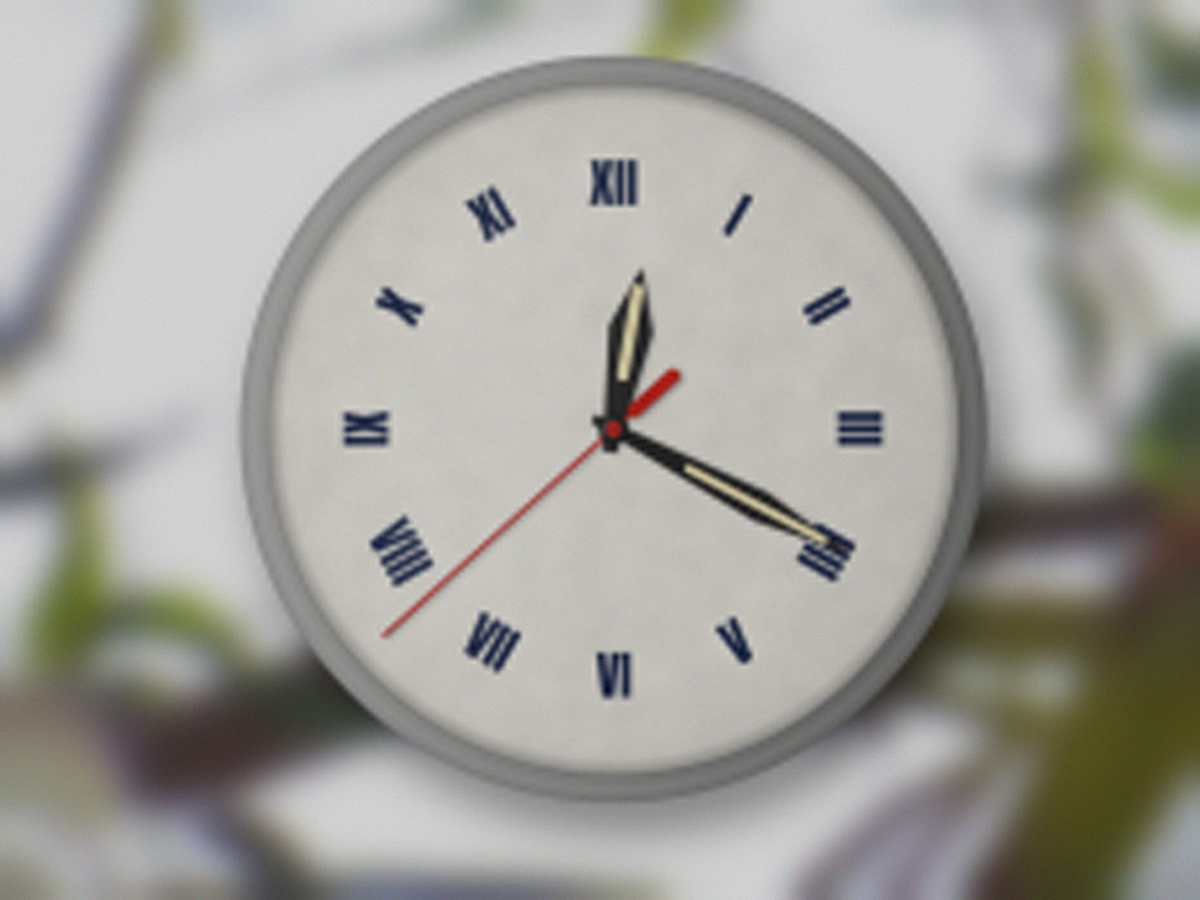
12,19,38
